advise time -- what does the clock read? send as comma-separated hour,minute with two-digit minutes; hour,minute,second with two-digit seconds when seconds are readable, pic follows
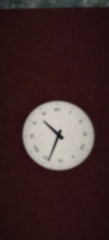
10,34
